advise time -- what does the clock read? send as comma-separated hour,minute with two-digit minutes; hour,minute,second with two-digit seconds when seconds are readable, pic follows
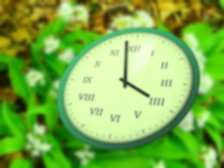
3,58
